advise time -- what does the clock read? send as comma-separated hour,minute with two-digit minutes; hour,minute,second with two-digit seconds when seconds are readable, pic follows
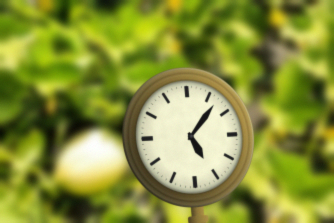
5,07
